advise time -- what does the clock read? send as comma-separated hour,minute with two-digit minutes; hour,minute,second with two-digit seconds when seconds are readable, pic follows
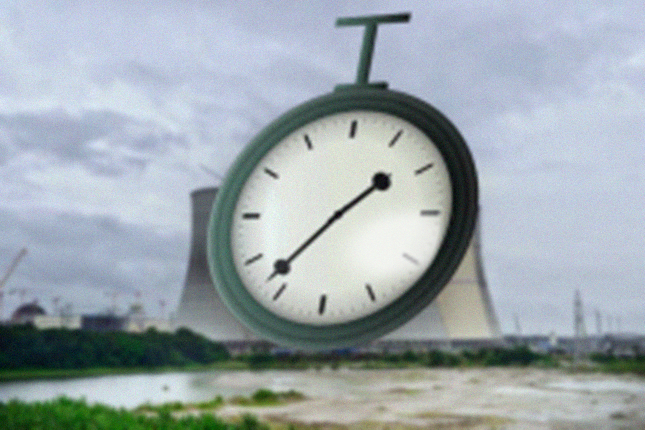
1,37
